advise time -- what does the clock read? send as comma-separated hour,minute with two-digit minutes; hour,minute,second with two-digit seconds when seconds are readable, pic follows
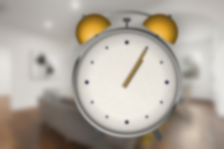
1,05
